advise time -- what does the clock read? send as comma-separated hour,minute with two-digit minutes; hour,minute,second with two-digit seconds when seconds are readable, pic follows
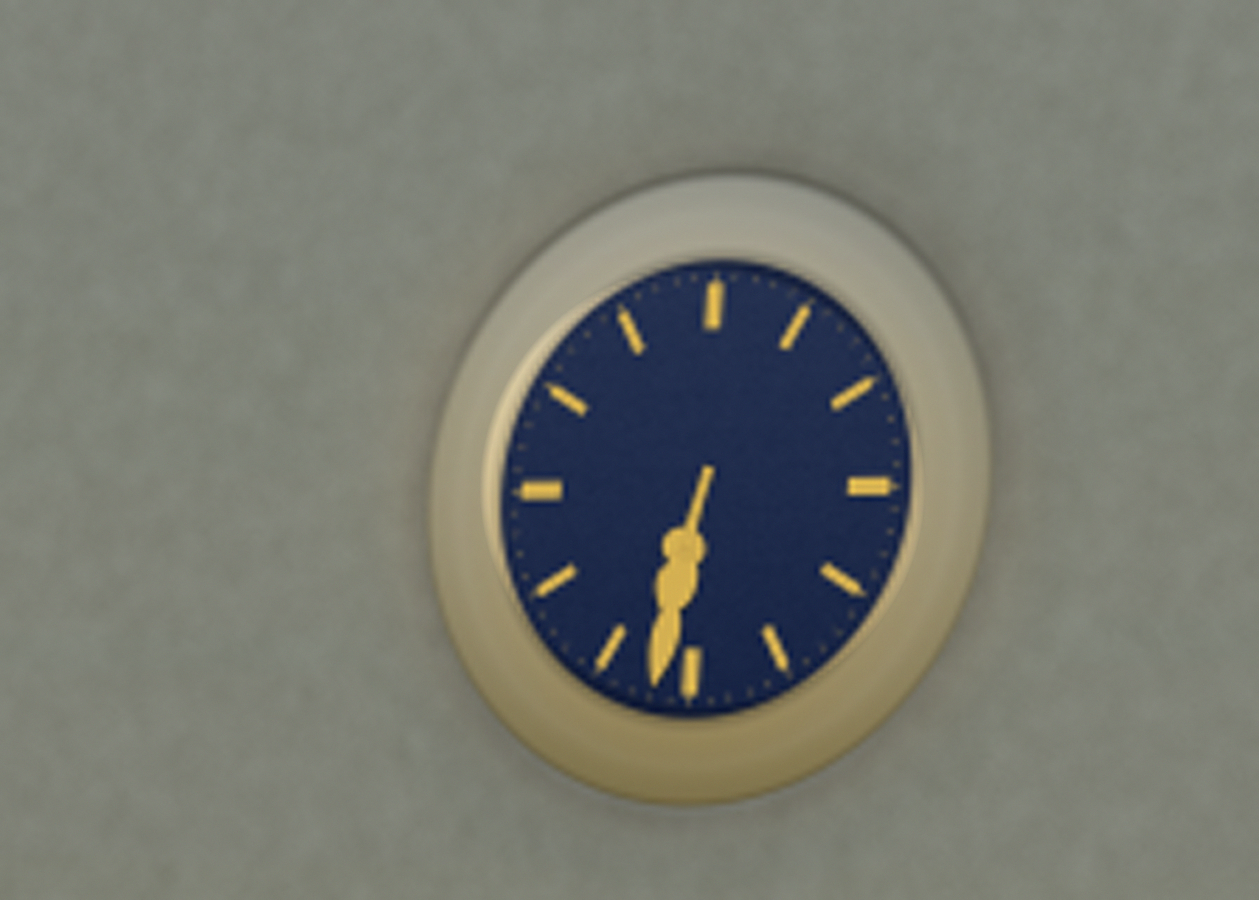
6,32
